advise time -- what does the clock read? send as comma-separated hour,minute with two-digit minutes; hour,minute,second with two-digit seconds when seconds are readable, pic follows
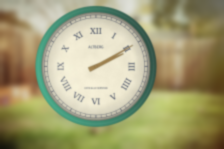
2,10
